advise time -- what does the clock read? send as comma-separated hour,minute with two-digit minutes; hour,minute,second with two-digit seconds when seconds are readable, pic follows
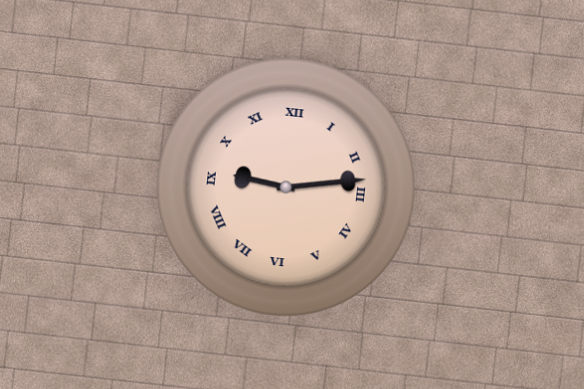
9,13
